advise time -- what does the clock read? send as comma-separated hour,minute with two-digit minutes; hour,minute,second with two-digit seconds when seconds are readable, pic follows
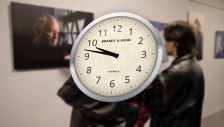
9,47
